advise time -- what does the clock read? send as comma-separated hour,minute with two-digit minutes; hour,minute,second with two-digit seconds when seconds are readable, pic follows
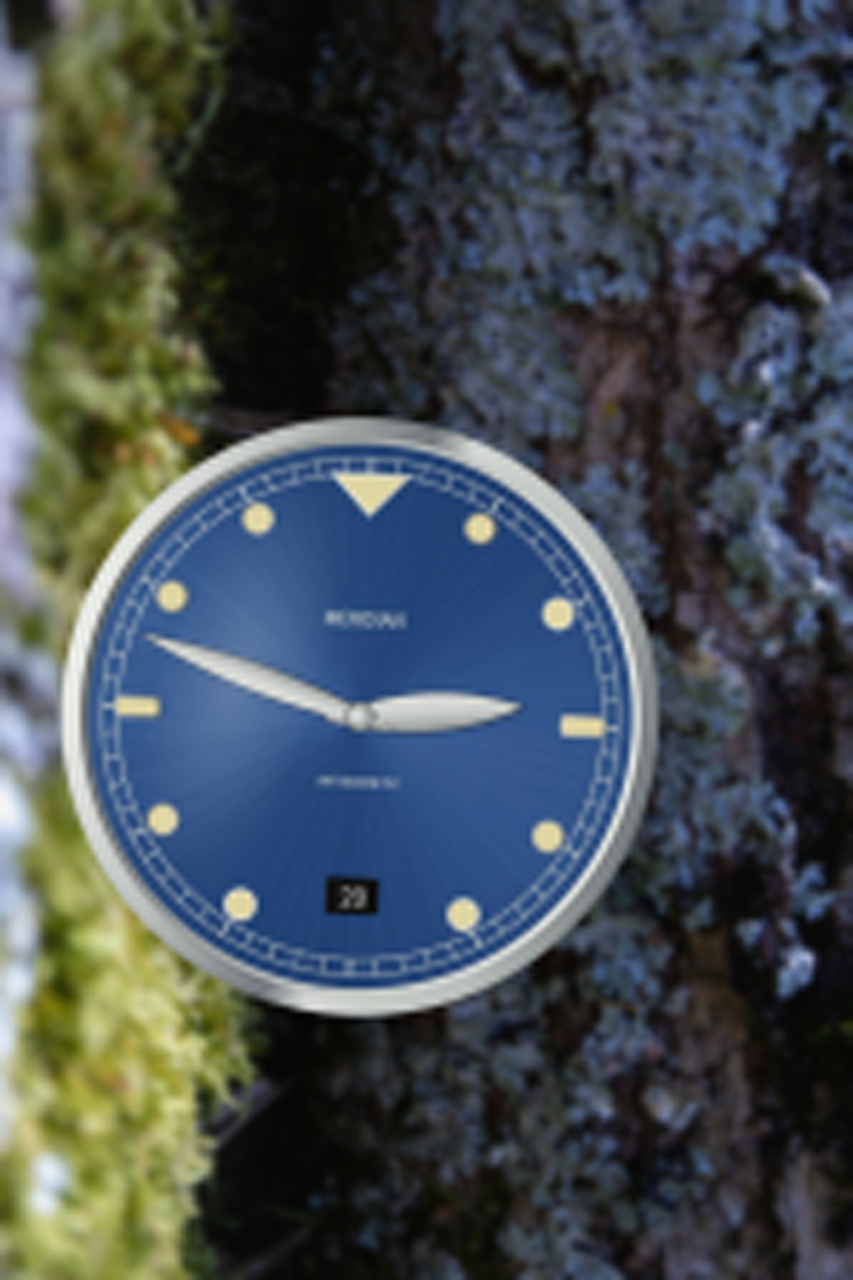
2,48
